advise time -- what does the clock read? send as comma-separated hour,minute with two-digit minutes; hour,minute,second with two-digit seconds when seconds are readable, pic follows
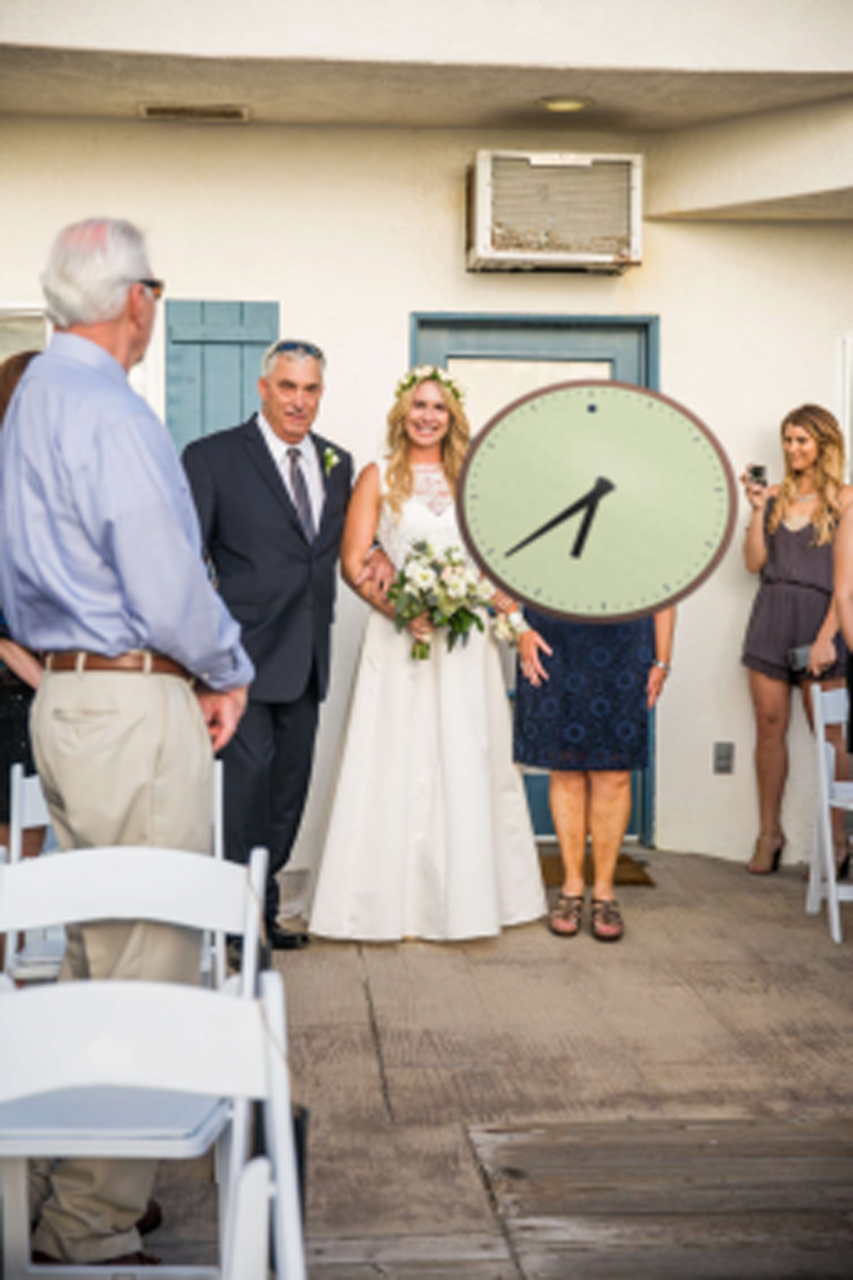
6,39
